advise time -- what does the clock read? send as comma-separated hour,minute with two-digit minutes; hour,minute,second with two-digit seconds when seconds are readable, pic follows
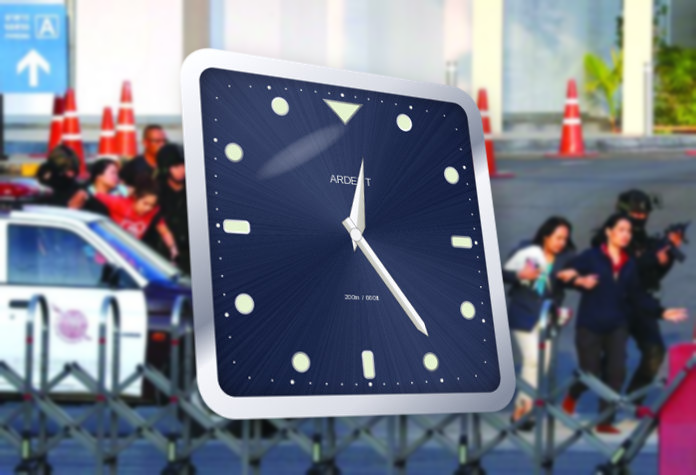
12,24
